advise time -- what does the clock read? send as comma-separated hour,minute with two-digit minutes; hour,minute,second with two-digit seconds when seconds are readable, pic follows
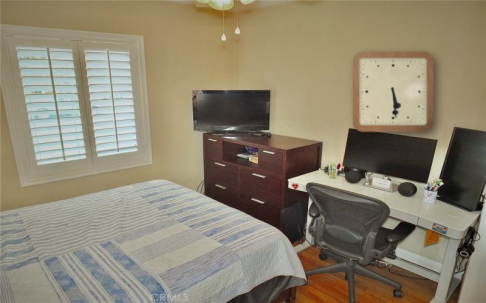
5,29
